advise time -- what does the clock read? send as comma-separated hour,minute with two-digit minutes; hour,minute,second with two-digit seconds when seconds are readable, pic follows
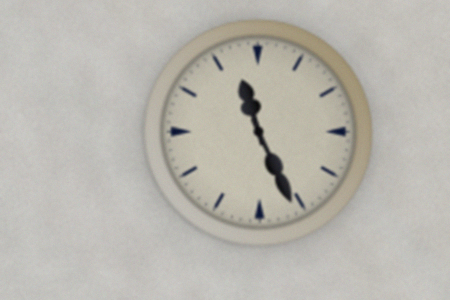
11,26
